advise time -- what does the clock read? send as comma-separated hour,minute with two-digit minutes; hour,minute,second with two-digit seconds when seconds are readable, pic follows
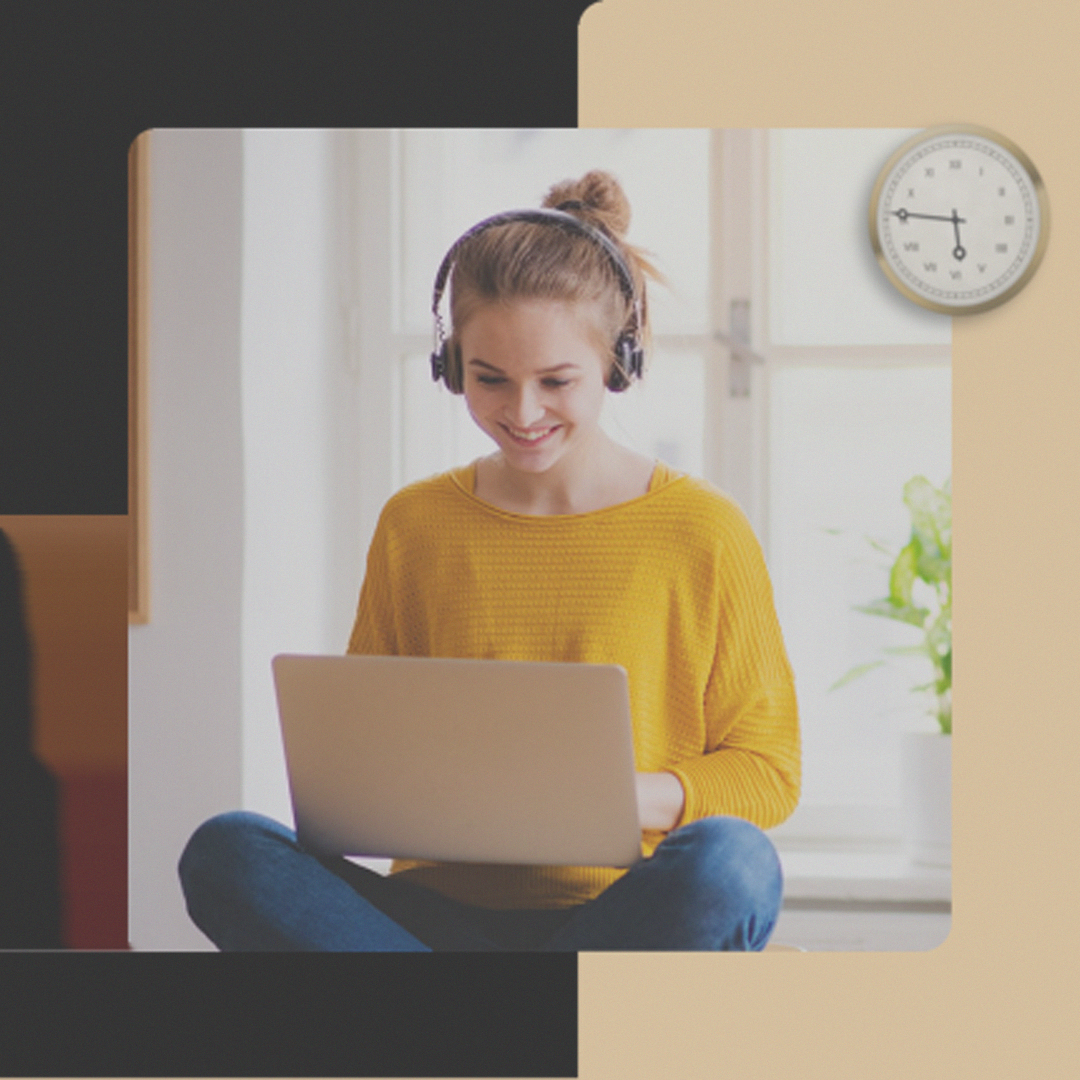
5,46
